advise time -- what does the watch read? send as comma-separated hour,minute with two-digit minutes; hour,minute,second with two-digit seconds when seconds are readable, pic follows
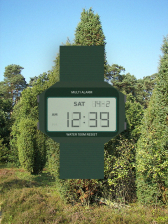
12,39
